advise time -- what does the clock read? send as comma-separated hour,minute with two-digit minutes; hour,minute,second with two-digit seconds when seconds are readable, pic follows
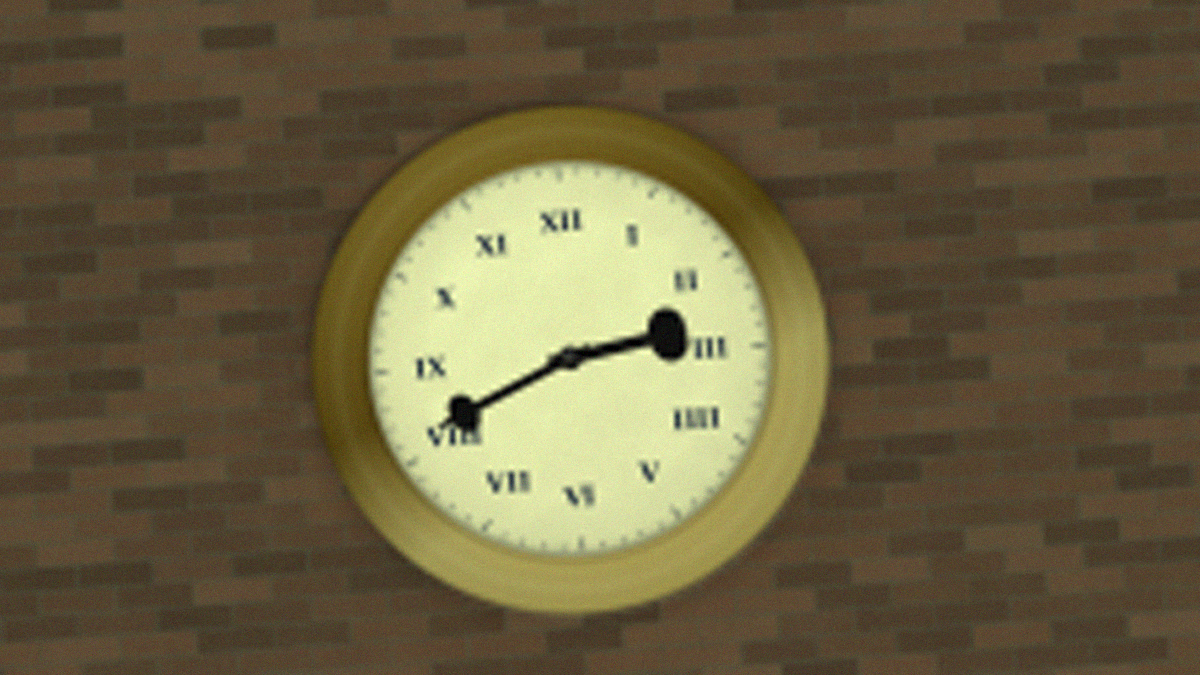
2,41
